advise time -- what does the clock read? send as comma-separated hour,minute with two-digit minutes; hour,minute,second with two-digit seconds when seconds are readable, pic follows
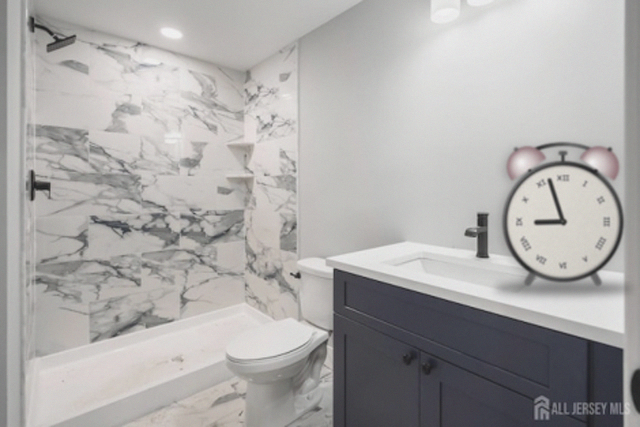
8,57
